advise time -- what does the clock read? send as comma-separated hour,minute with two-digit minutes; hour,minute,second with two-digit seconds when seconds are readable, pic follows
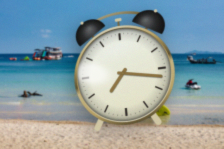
7,17
